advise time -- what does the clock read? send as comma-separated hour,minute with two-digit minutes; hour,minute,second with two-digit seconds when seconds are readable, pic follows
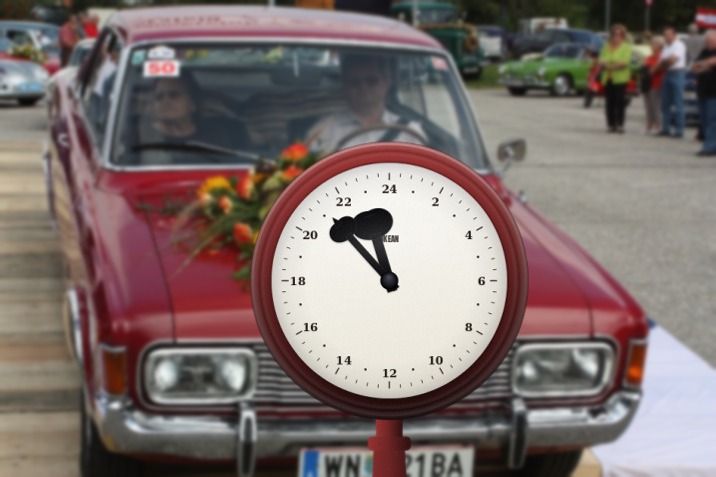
22,53
